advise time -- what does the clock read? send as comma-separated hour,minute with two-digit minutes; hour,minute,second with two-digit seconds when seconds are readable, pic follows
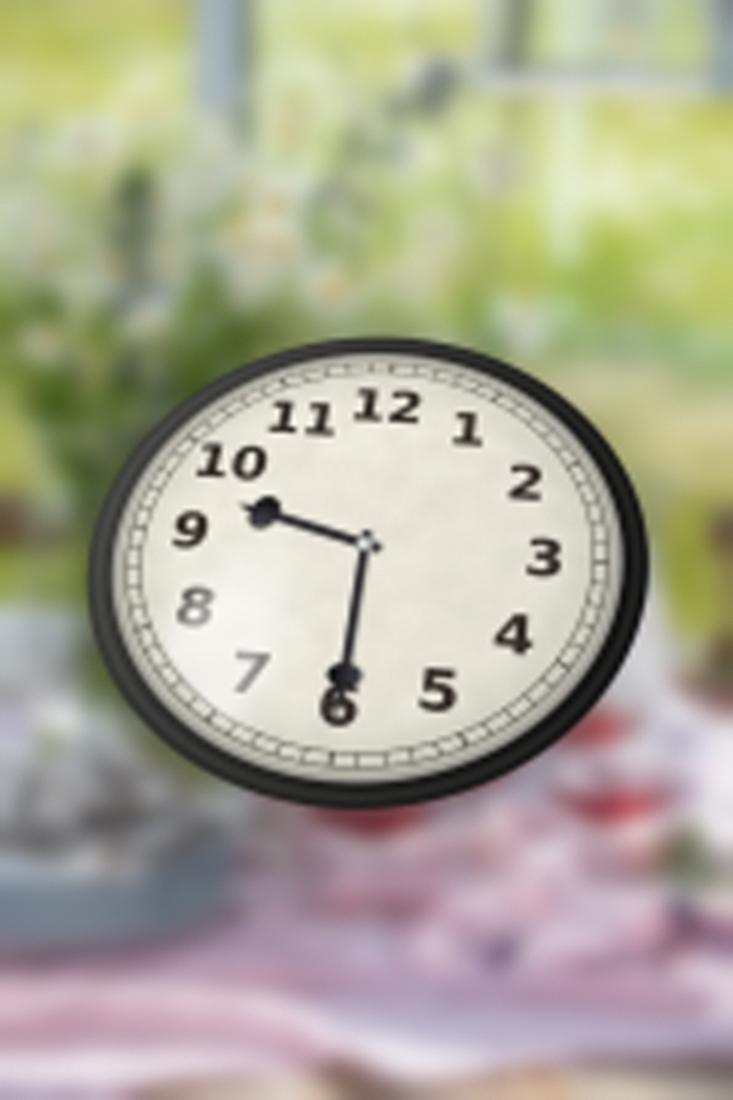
9,30
